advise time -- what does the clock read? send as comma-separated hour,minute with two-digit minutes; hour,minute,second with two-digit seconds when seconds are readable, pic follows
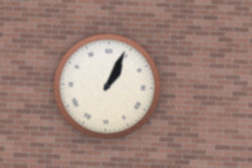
1,04
